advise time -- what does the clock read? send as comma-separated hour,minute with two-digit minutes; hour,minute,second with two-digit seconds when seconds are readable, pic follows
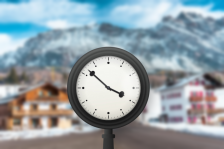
3,52
